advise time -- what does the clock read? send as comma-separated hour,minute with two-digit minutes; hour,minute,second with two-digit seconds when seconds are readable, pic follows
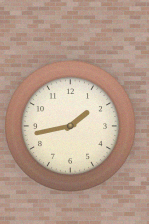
1,43
